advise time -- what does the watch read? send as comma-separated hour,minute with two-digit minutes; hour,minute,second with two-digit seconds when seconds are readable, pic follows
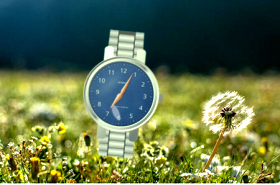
7,04
